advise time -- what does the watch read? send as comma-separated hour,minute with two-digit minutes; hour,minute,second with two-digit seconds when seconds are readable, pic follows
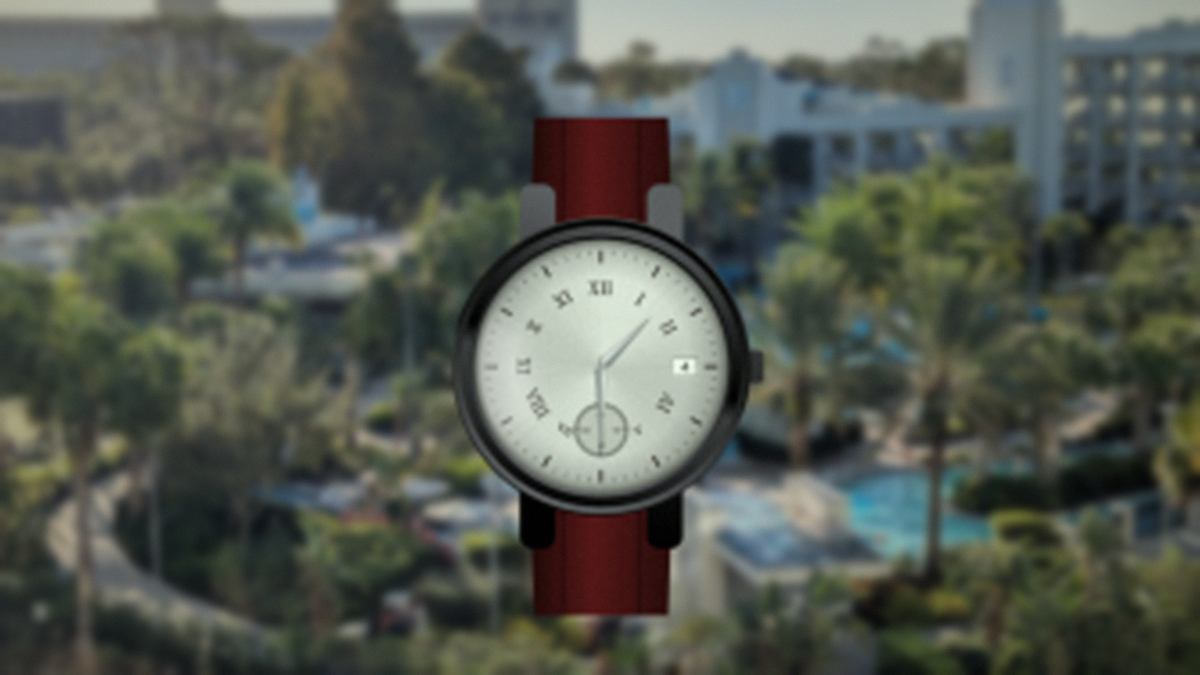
1,30
